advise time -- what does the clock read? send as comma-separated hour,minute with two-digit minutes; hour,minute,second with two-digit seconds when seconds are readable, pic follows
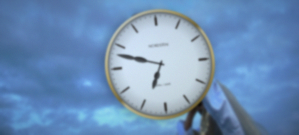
6,48
